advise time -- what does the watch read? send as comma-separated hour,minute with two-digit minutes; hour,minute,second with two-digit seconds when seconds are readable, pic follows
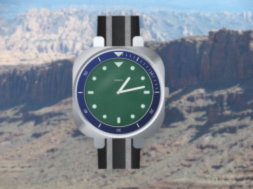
1,13
